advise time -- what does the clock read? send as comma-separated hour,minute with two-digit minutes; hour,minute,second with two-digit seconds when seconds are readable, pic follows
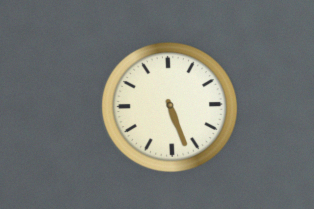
5,27
